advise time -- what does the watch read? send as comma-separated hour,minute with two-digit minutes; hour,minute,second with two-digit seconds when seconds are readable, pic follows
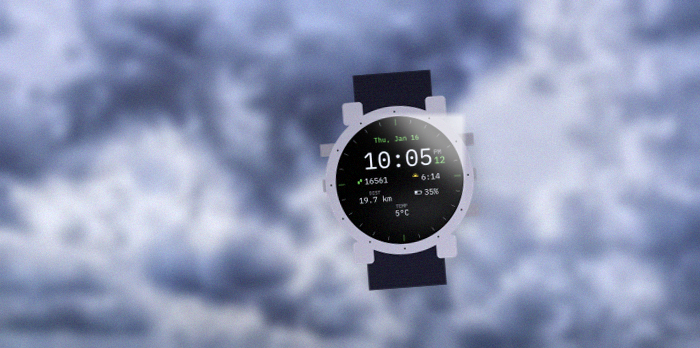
10,05,12
